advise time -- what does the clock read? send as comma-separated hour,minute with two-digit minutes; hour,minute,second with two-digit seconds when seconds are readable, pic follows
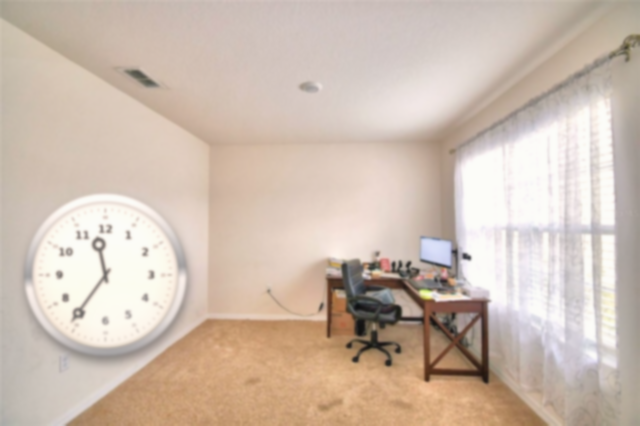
11,36
